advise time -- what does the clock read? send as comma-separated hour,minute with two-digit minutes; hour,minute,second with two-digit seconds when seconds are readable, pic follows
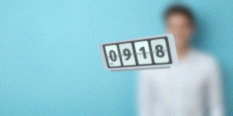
9,18
